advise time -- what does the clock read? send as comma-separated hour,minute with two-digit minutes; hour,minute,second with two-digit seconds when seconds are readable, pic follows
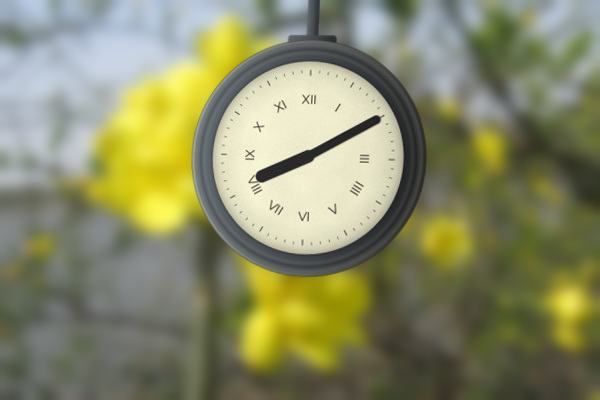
8,10
